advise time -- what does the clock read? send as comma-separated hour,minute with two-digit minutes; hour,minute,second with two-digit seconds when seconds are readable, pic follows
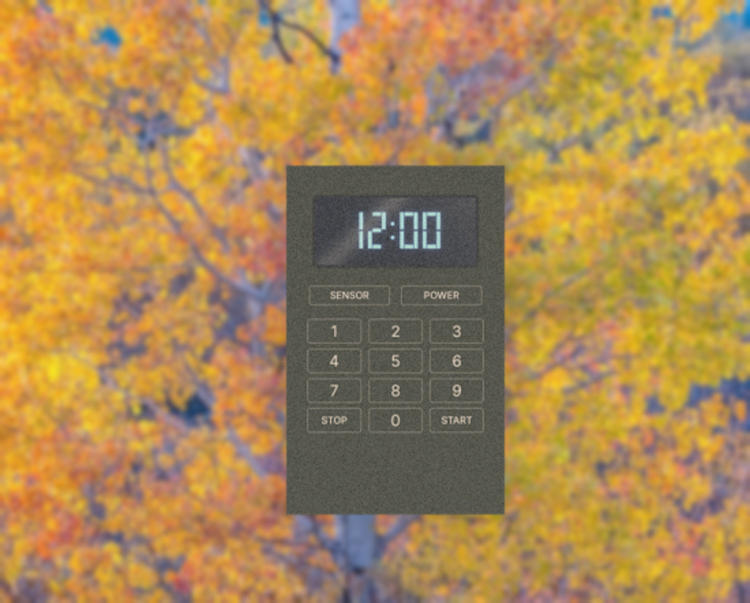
12,00
